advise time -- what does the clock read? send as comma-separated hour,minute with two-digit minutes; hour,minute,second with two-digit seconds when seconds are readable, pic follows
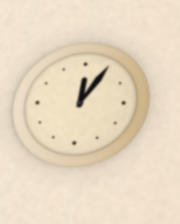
12,05
